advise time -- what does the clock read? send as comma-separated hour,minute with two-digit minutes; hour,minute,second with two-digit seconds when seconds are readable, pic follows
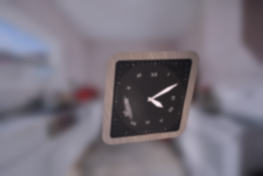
4,10
